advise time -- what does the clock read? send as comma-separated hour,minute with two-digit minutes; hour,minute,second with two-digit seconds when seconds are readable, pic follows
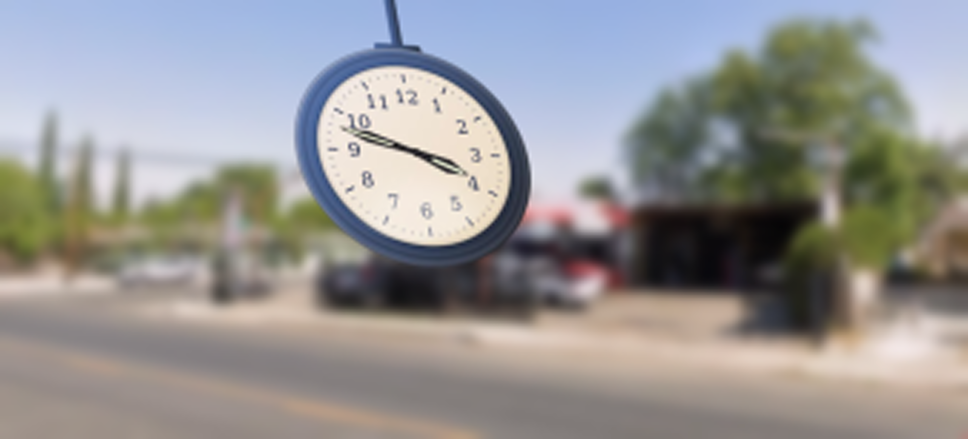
3,48
